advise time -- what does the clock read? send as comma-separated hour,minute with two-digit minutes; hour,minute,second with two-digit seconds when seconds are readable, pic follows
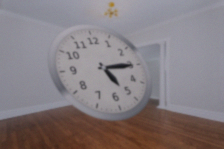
5,15
